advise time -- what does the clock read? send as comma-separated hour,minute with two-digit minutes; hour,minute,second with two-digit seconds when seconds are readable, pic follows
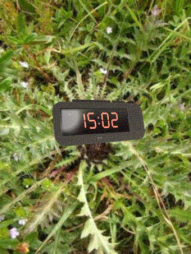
15,02
